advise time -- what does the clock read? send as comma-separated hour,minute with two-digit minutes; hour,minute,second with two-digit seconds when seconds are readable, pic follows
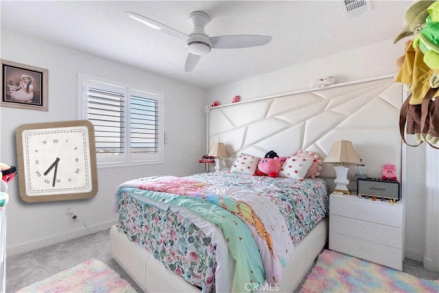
7,32
